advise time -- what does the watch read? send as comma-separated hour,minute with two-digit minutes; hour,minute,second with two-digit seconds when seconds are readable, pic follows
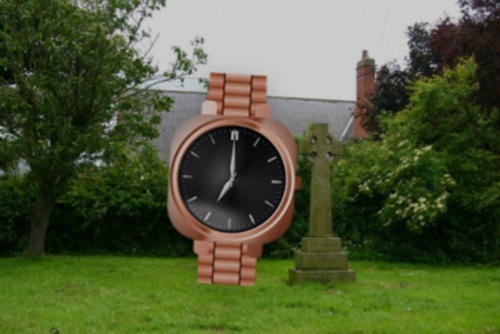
7,00
